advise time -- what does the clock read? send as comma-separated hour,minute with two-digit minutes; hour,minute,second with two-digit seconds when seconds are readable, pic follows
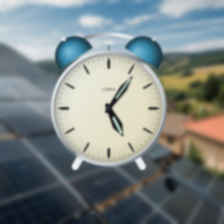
5,06
